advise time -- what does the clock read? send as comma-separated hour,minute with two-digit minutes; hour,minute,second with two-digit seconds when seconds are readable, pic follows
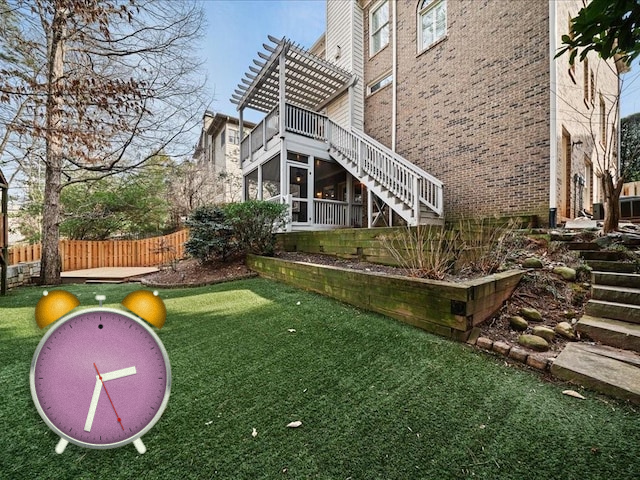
2,32,26
